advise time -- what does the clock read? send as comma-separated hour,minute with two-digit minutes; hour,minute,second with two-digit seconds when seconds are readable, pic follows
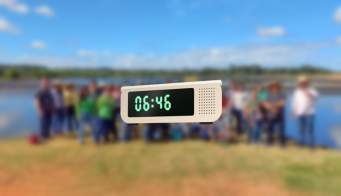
6,46
